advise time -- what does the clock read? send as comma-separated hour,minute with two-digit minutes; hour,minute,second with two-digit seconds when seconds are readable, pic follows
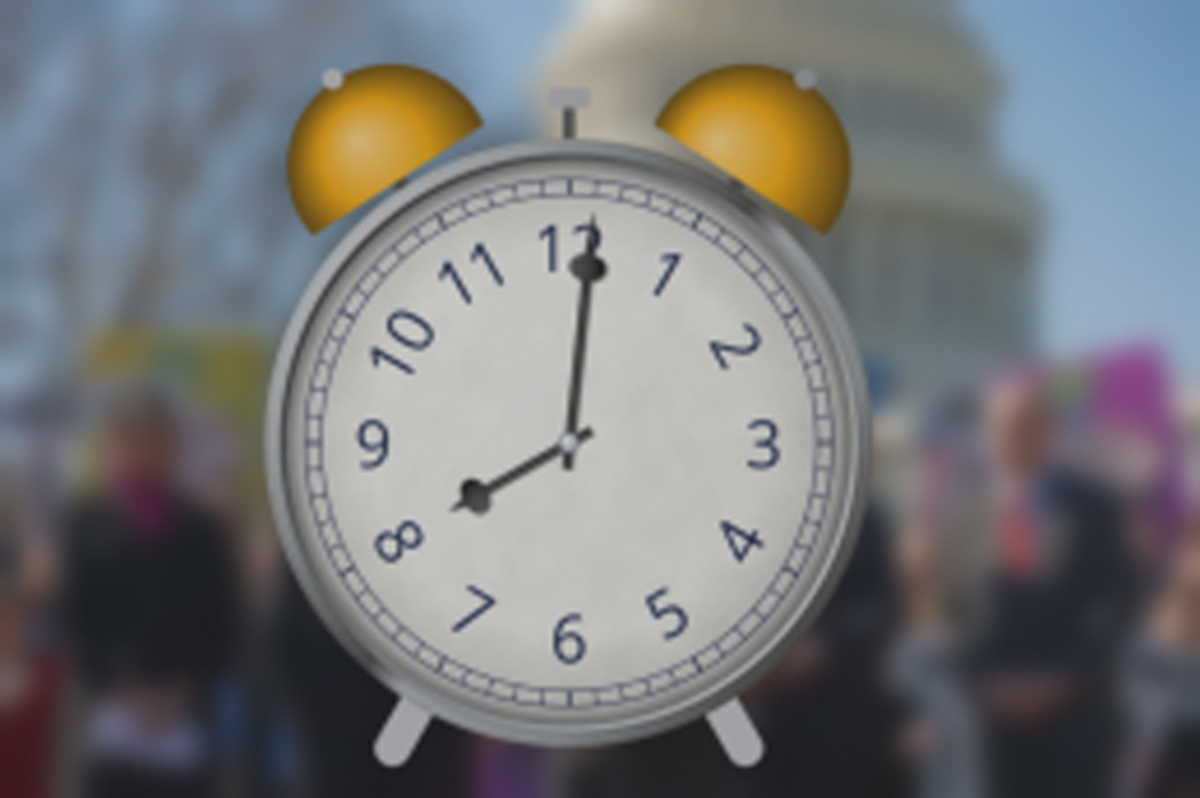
8,01
